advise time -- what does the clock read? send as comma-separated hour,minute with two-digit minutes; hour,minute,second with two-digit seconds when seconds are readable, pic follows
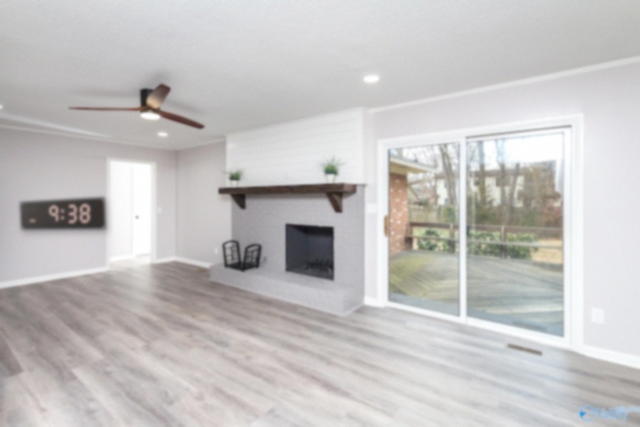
9,38
